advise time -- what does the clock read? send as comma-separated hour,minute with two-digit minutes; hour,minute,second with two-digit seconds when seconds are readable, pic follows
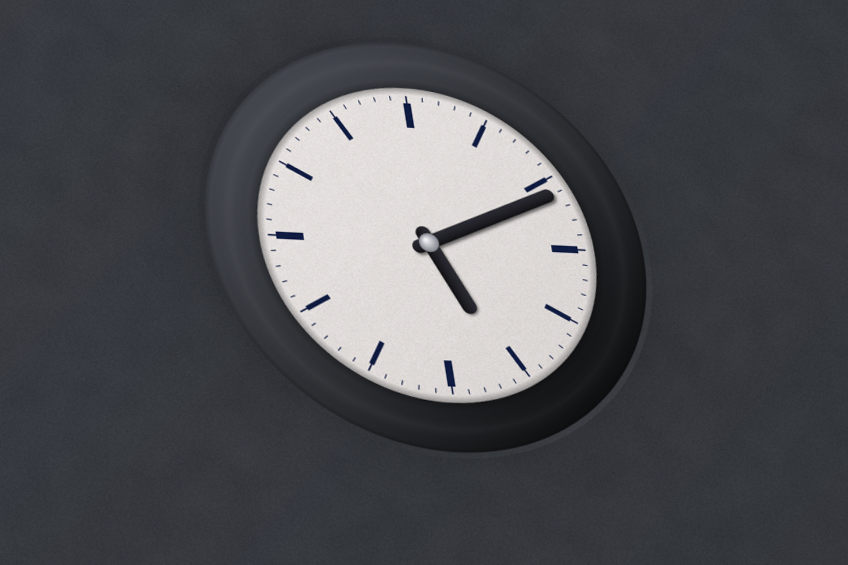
5,11
